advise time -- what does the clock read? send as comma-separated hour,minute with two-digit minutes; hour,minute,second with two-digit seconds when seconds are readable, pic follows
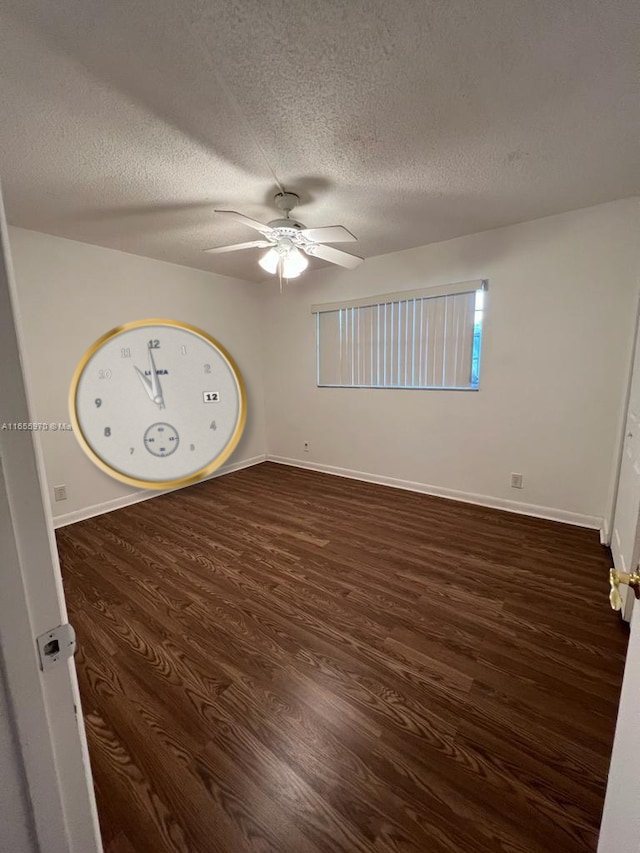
10,59
